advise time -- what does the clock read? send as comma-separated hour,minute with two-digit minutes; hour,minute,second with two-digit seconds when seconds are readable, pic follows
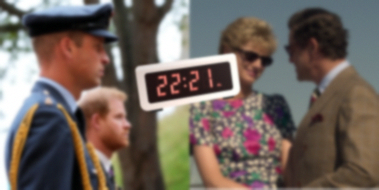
22,21
